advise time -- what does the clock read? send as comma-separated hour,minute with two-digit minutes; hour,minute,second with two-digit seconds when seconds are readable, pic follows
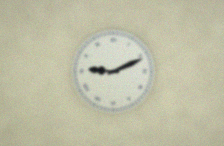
9,11
